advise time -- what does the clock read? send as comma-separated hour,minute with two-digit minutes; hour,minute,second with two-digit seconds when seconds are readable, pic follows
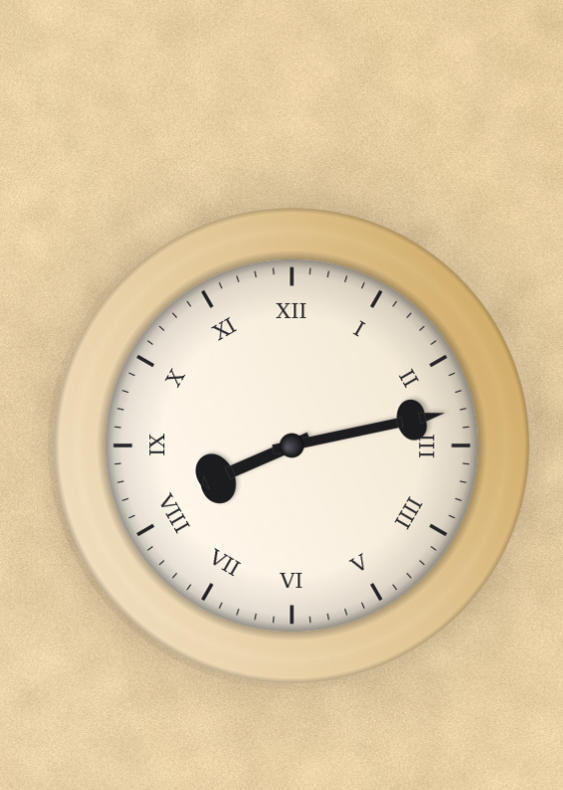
8,13
